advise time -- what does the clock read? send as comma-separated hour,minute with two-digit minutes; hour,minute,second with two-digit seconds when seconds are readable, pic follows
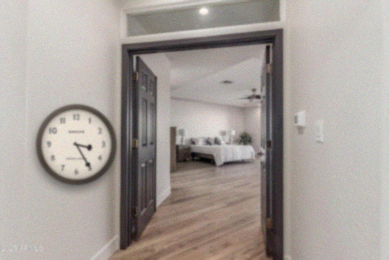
3,25
